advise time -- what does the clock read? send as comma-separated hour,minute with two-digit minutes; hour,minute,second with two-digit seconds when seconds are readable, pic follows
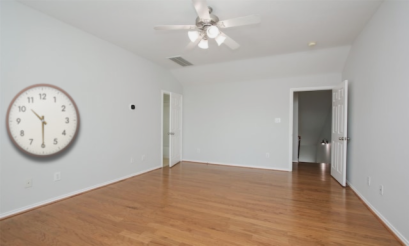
10,30
